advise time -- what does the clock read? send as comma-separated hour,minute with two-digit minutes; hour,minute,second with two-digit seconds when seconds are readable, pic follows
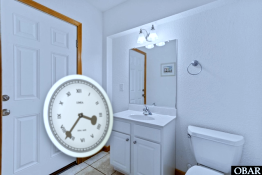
3,37
